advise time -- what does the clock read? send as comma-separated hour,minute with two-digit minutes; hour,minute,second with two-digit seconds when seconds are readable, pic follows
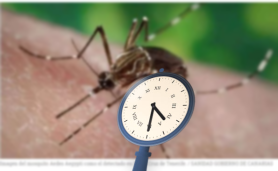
4,30
